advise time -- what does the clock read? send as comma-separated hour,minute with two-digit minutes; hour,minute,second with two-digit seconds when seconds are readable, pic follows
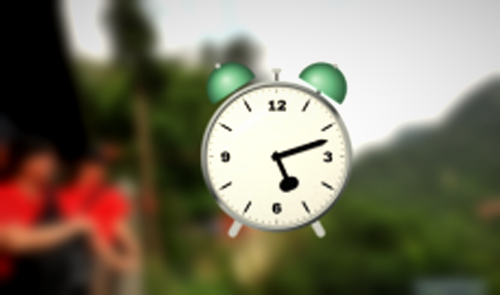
5,12
